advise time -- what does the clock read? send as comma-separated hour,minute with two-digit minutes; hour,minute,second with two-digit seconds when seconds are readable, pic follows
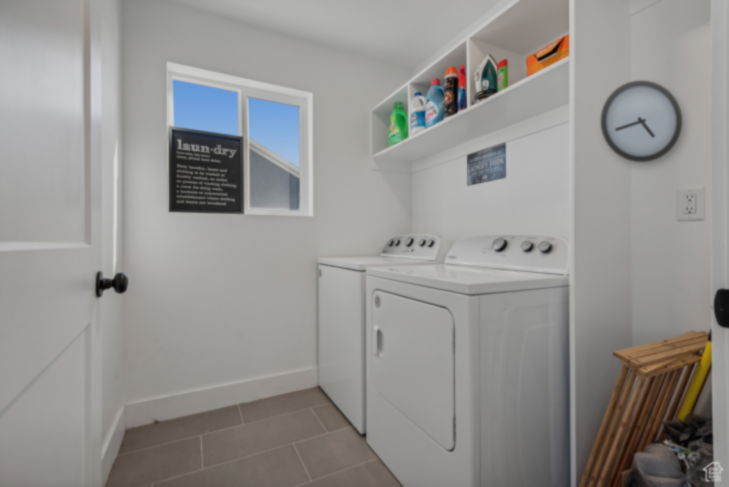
4,42
